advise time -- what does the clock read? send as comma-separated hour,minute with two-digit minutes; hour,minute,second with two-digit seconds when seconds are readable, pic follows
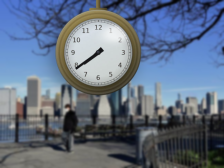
7,39
